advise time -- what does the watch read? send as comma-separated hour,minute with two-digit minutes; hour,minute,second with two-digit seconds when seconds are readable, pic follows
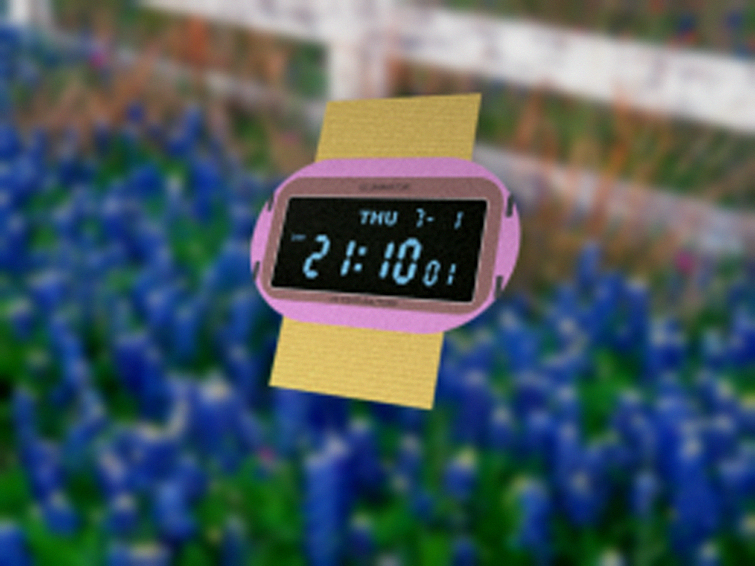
21,10,01
